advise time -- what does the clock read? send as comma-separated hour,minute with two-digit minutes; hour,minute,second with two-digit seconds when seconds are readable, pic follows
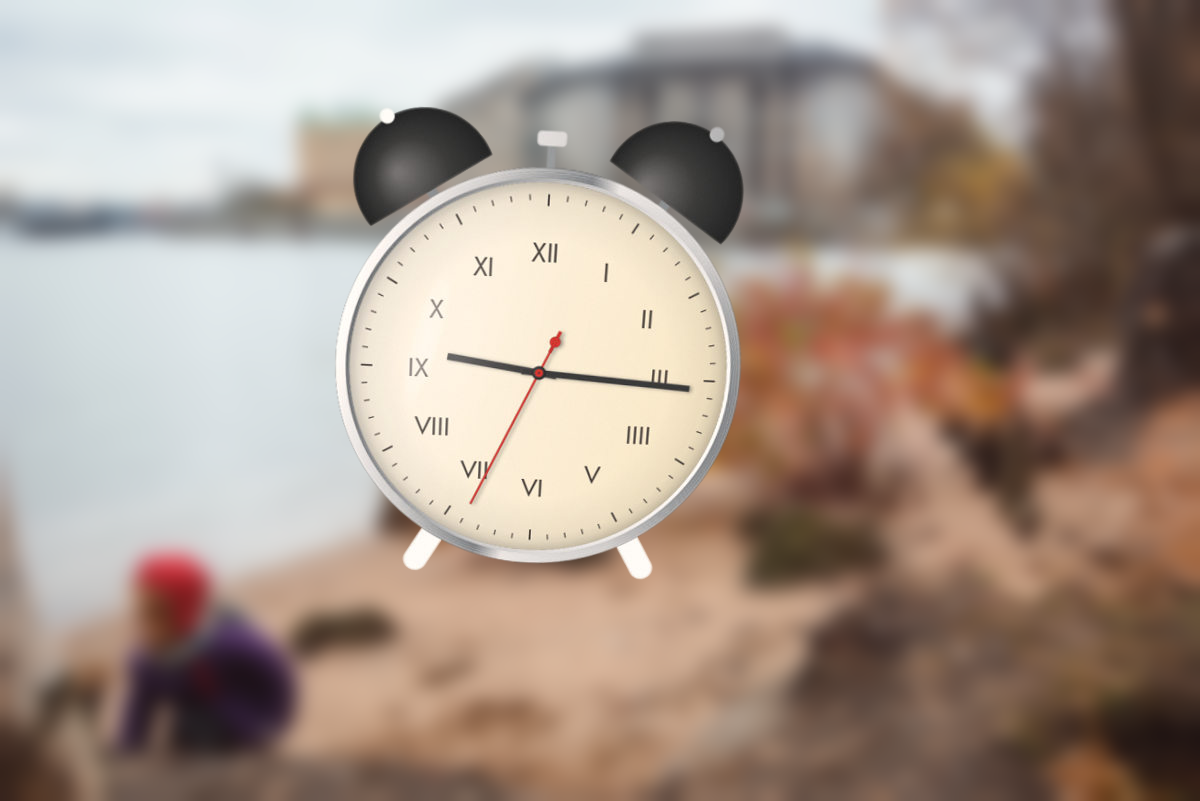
9,15,34
